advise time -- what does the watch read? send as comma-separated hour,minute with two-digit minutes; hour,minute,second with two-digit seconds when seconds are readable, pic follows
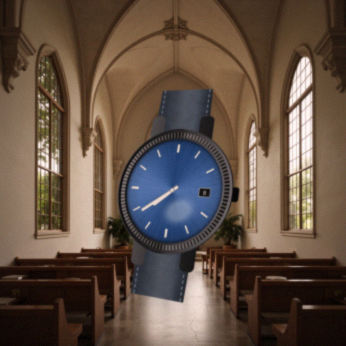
7,39
